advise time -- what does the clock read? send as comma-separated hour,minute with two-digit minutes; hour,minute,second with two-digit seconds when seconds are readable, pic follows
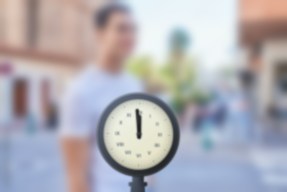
11,59
